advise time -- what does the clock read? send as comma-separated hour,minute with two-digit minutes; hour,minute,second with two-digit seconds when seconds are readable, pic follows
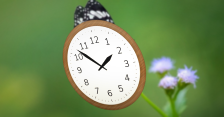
1,52
